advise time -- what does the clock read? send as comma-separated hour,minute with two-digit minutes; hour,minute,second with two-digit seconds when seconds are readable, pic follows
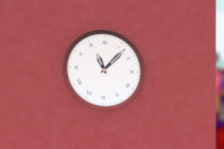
11,07
